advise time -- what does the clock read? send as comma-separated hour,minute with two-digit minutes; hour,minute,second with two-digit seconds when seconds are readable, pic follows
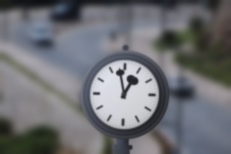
12,58
